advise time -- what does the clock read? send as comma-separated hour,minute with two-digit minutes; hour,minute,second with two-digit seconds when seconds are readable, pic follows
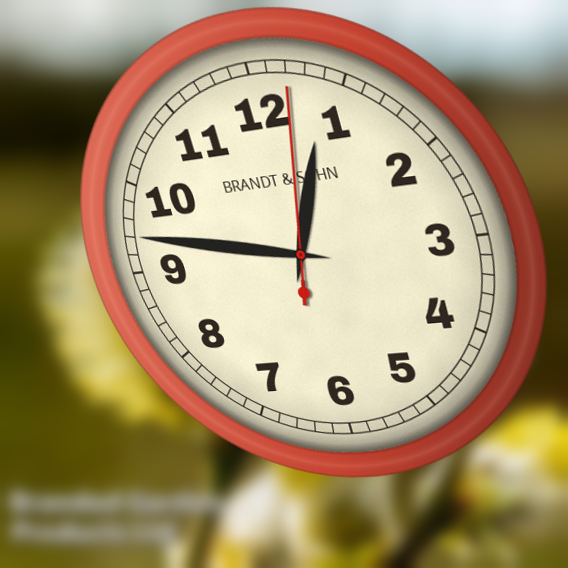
12,47,02
